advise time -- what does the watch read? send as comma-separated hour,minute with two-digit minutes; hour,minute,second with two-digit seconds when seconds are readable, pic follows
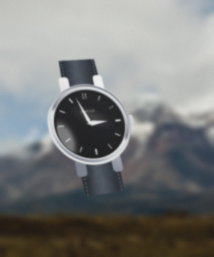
2,57
